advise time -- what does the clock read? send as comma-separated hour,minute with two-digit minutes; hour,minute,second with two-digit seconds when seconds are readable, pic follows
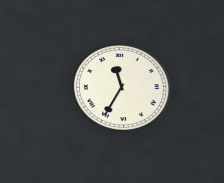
11,35
